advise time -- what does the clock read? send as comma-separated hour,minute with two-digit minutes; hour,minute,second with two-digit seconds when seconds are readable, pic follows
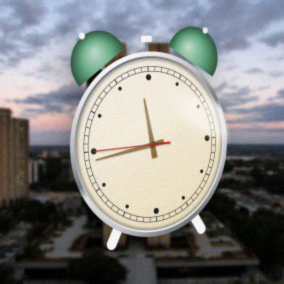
11,43,45
